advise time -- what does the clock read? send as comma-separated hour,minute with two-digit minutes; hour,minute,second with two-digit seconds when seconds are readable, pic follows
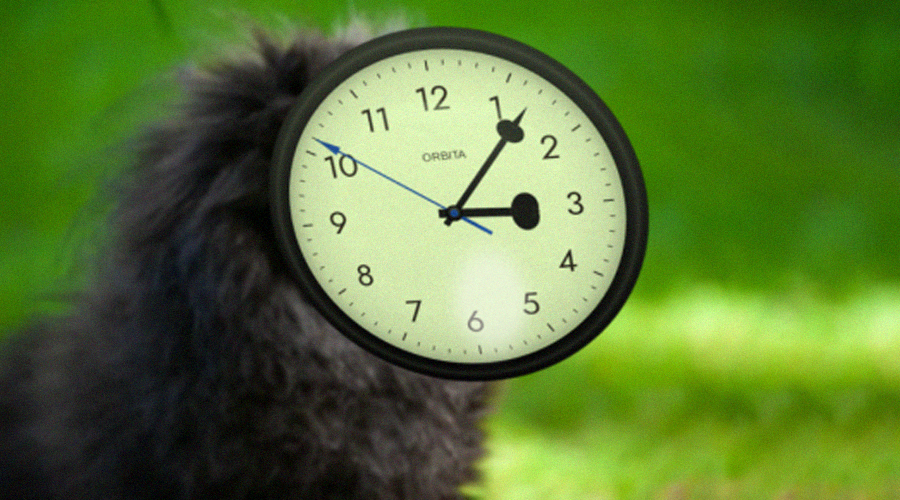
3,06,51
